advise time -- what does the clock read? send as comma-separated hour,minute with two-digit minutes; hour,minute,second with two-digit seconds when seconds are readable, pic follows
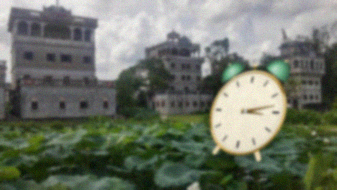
3,13
